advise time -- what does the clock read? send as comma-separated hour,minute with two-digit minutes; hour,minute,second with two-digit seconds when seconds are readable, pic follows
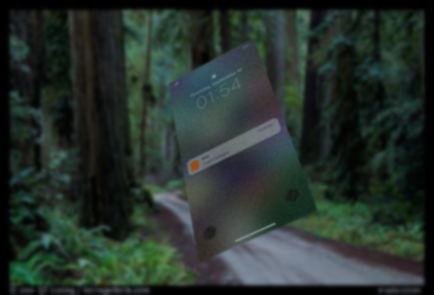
1,54
